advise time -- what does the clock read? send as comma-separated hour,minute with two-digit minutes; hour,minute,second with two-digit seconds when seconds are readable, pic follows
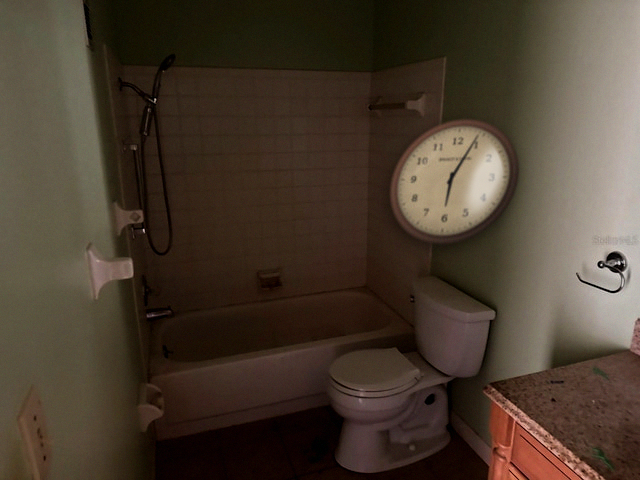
6,04
